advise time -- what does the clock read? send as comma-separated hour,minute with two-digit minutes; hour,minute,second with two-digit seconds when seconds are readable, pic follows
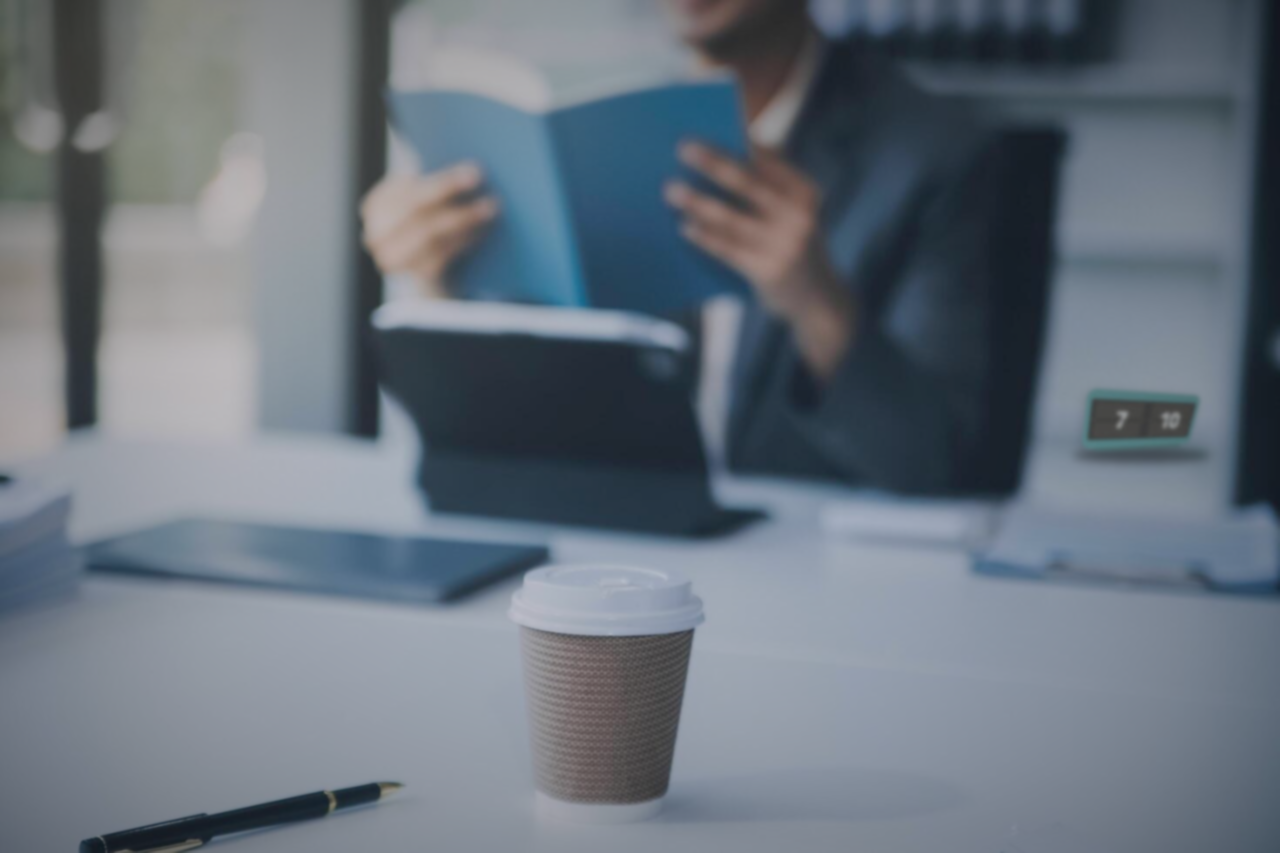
7,10
